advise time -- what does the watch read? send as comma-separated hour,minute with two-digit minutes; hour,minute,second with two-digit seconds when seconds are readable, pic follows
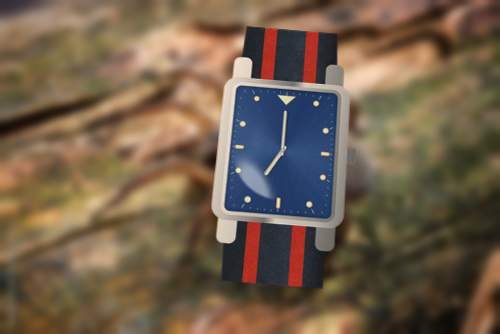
7,00
